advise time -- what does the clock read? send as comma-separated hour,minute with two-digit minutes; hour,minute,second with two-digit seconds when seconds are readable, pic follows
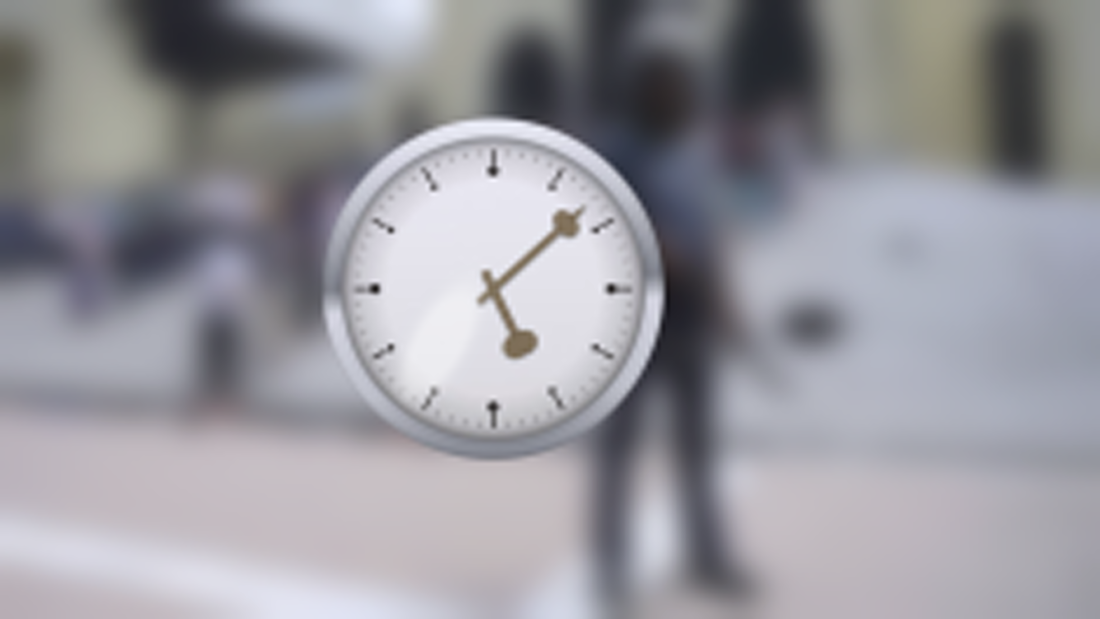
5,08
